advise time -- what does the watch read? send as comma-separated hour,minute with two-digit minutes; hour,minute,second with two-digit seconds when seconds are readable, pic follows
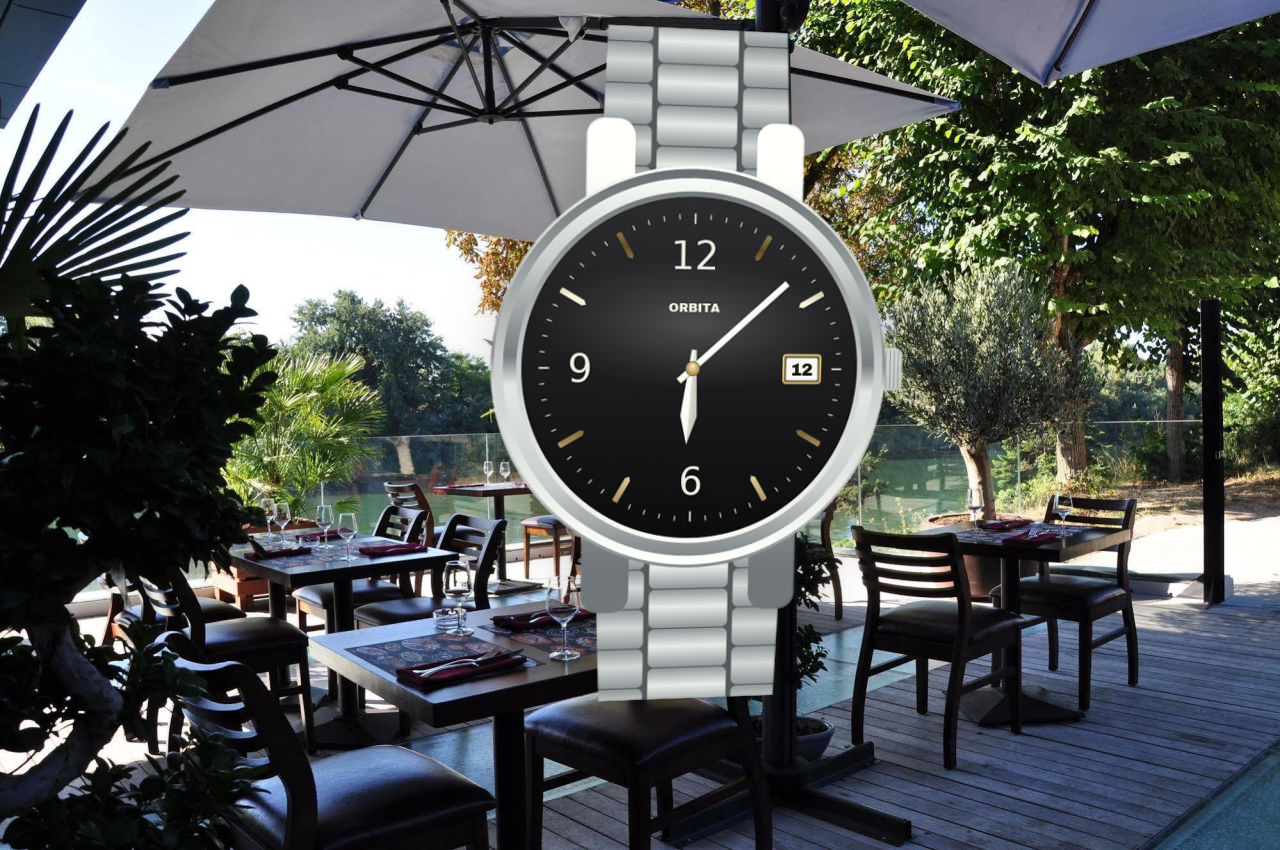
6,08
